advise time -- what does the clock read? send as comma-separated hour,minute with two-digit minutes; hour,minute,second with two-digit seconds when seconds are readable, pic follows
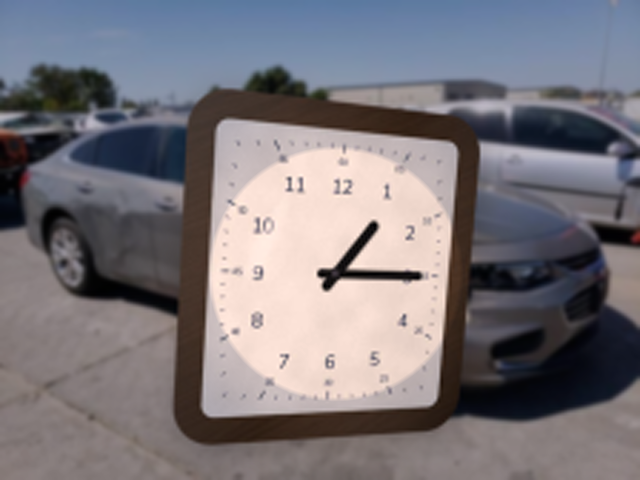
1,15
